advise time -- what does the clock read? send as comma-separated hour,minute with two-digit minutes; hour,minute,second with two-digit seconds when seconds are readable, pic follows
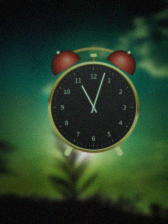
11,03
